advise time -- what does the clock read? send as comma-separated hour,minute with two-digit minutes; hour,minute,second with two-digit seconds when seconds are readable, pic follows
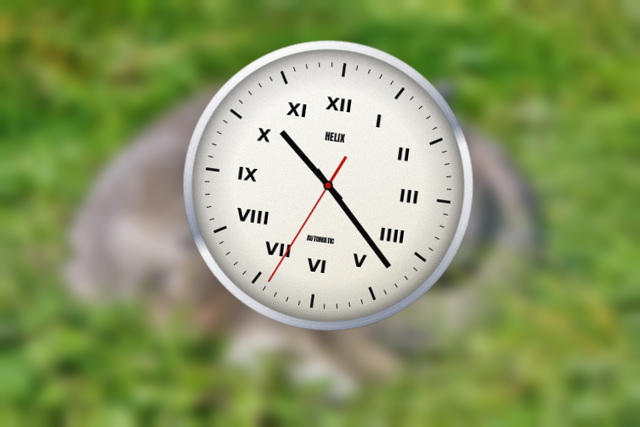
10,22,34
